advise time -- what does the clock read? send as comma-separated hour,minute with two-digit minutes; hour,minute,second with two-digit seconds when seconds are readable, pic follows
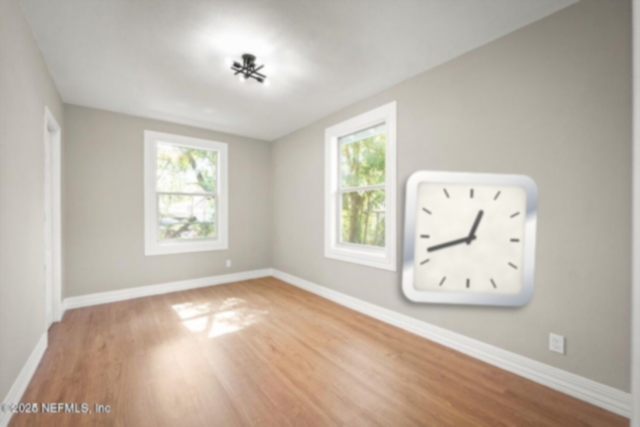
12,42
